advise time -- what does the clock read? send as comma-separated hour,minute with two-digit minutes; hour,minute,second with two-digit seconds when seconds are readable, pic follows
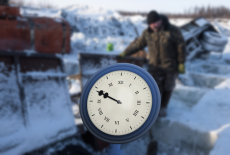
9,49
